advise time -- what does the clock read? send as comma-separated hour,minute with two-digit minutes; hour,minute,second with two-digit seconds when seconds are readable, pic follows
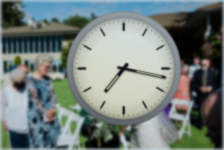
7,17
